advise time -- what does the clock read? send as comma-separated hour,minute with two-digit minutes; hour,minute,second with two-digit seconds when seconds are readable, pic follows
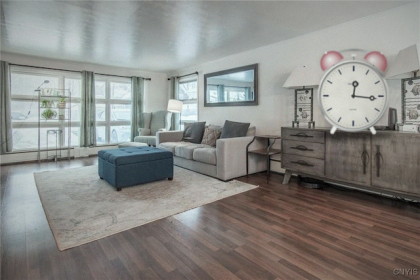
12,16
